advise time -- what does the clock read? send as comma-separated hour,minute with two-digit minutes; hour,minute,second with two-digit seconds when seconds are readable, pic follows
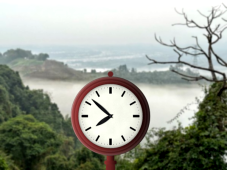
7,52
